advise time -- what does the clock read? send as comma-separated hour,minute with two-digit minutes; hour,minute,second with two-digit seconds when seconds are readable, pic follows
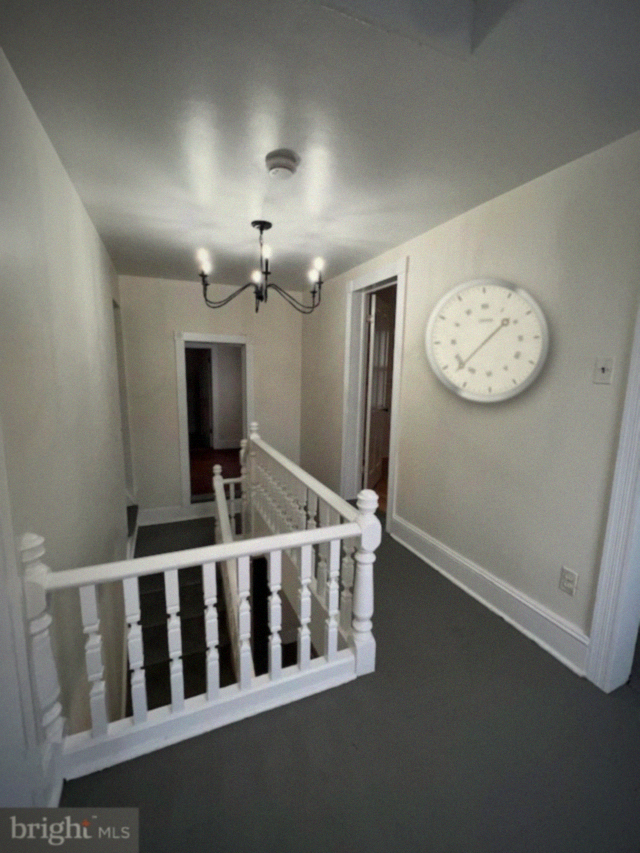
1,38
